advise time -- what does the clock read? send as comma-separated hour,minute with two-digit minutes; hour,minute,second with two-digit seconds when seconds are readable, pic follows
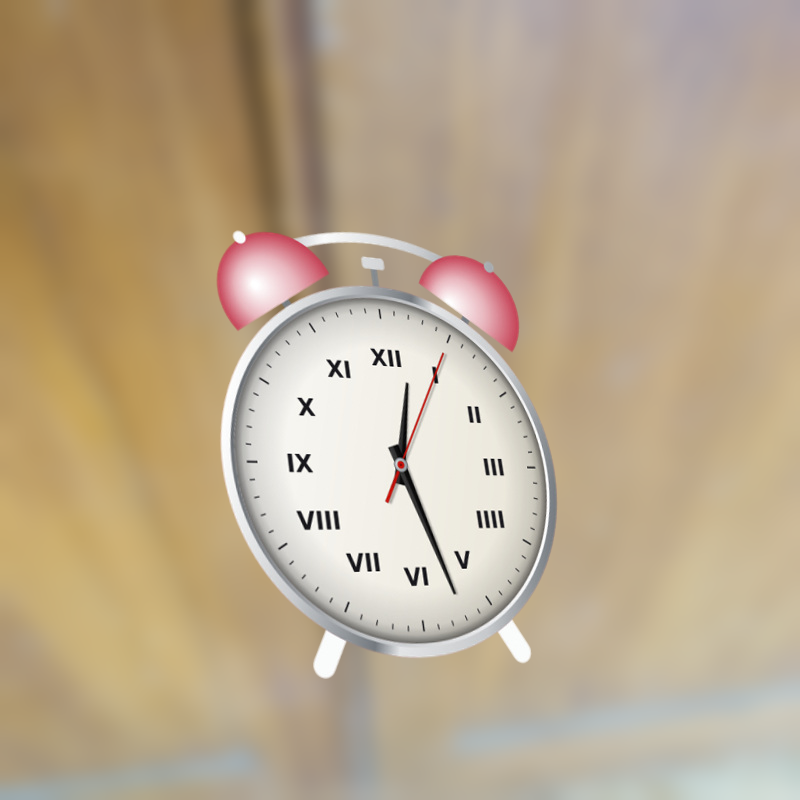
12,27,05
